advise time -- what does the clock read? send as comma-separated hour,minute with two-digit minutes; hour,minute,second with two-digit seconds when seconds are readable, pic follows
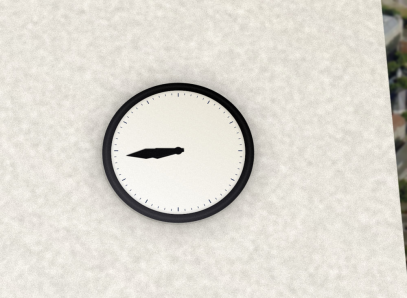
8,44
